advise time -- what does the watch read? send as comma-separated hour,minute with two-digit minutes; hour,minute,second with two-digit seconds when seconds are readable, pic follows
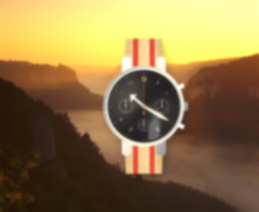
10,20
